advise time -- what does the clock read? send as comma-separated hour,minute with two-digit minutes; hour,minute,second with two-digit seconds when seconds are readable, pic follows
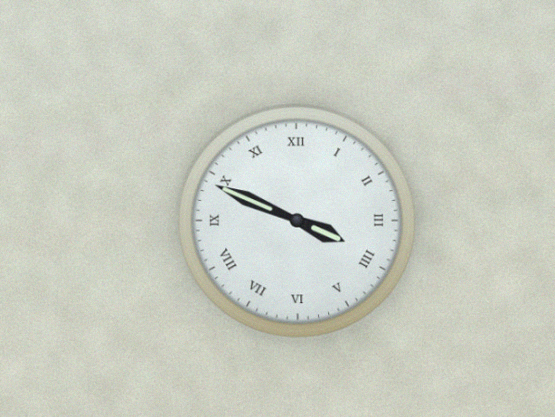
3,49
